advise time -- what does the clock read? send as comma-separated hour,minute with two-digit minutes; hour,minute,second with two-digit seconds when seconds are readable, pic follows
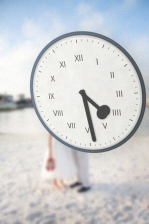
4,29
